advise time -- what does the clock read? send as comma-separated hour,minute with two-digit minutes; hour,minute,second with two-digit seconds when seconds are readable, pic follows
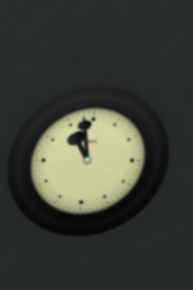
10,58
